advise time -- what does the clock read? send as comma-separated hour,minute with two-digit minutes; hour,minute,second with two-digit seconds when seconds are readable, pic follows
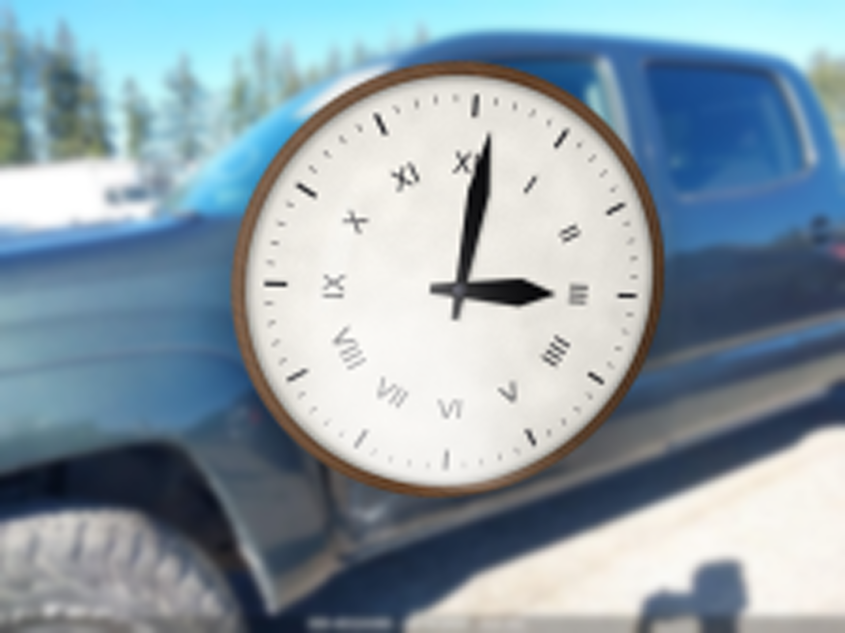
3,01
